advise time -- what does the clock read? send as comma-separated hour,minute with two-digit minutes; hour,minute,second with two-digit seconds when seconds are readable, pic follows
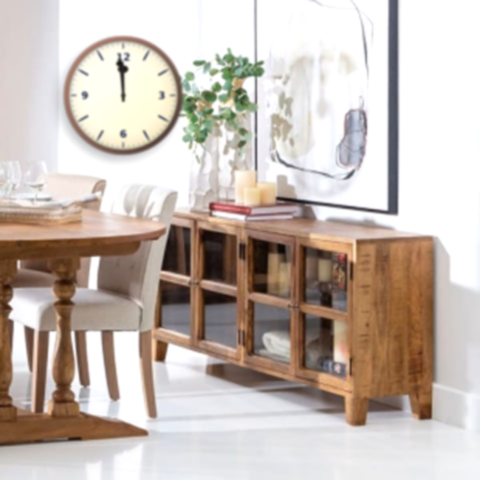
11,59
